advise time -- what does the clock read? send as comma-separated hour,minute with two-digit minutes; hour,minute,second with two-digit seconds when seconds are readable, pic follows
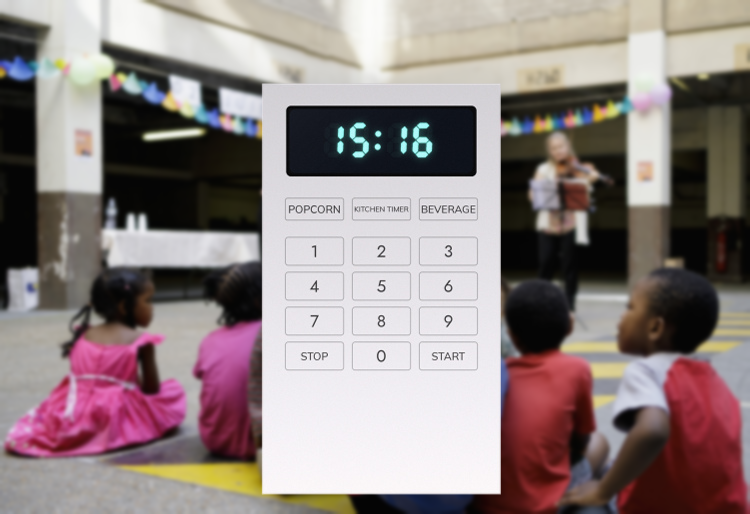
15,16
